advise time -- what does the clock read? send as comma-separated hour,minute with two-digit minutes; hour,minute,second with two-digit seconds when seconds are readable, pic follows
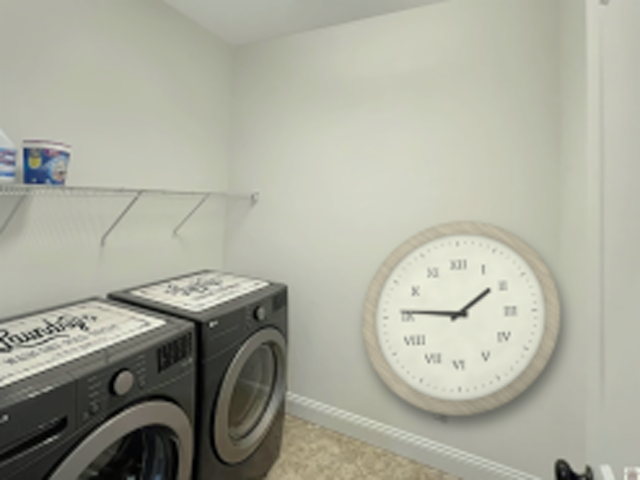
1,46
